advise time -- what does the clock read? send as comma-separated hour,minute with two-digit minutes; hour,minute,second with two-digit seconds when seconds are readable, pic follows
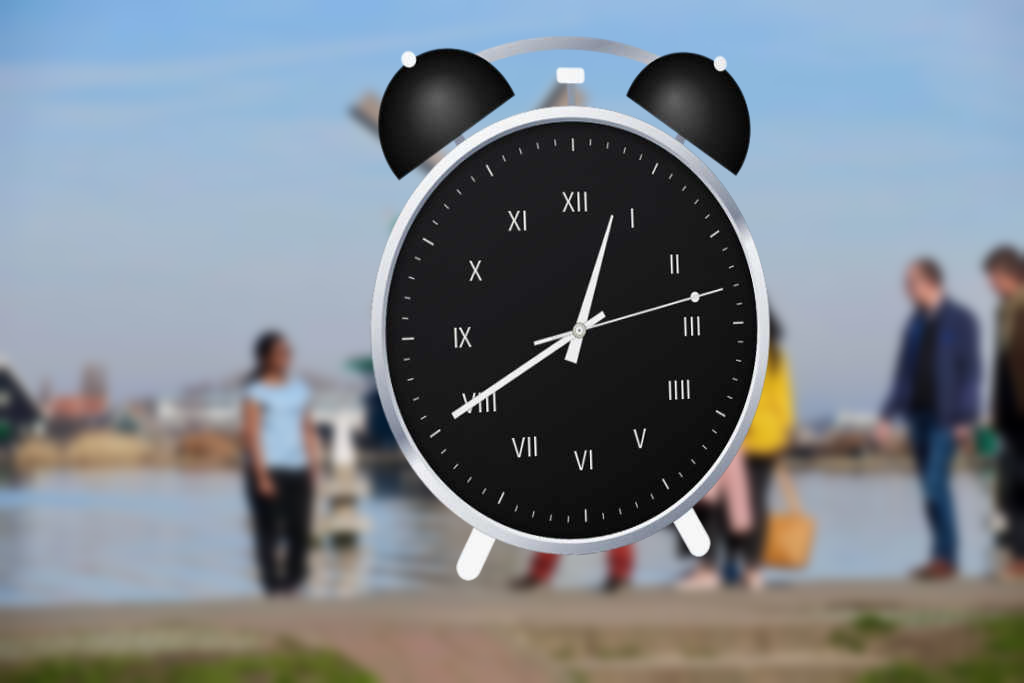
12,40,13
